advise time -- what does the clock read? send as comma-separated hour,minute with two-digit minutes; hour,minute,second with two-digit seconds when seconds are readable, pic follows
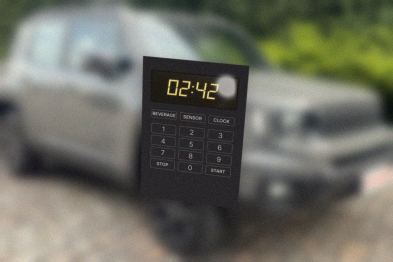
2,42
